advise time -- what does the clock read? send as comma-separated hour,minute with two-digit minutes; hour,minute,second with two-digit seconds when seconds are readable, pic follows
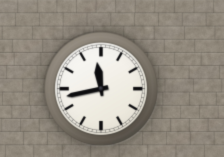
11,43
